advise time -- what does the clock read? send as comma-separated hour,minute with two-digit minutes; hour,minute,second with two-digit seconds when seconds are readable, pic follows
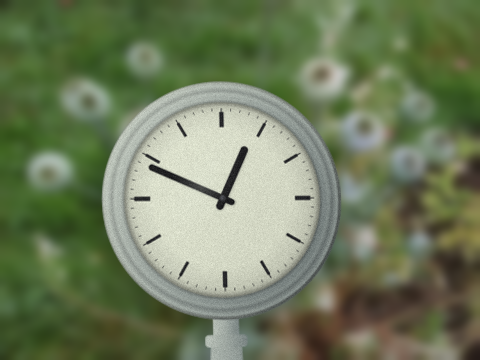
12,49
